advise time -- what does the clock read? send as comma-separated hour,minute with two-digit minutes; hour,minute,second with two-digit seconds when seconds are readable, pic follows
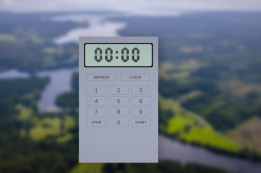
0,00
